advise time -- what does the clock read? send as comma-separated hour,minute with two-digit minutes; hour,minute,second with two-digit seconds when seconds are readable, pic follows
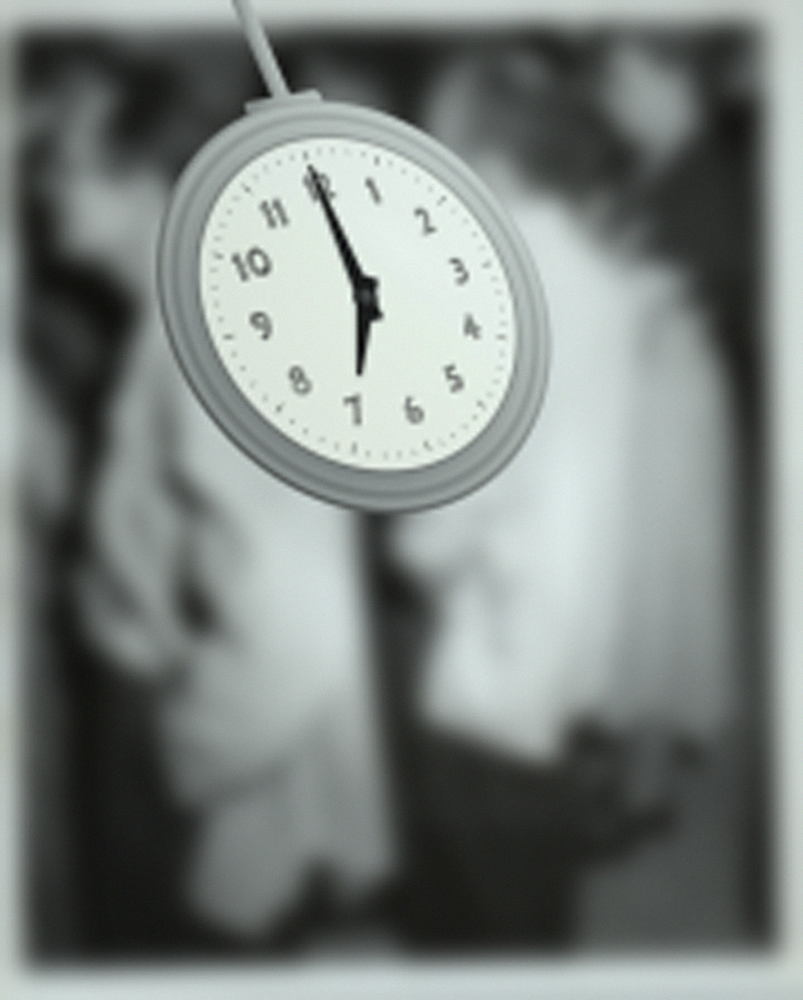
7,00
